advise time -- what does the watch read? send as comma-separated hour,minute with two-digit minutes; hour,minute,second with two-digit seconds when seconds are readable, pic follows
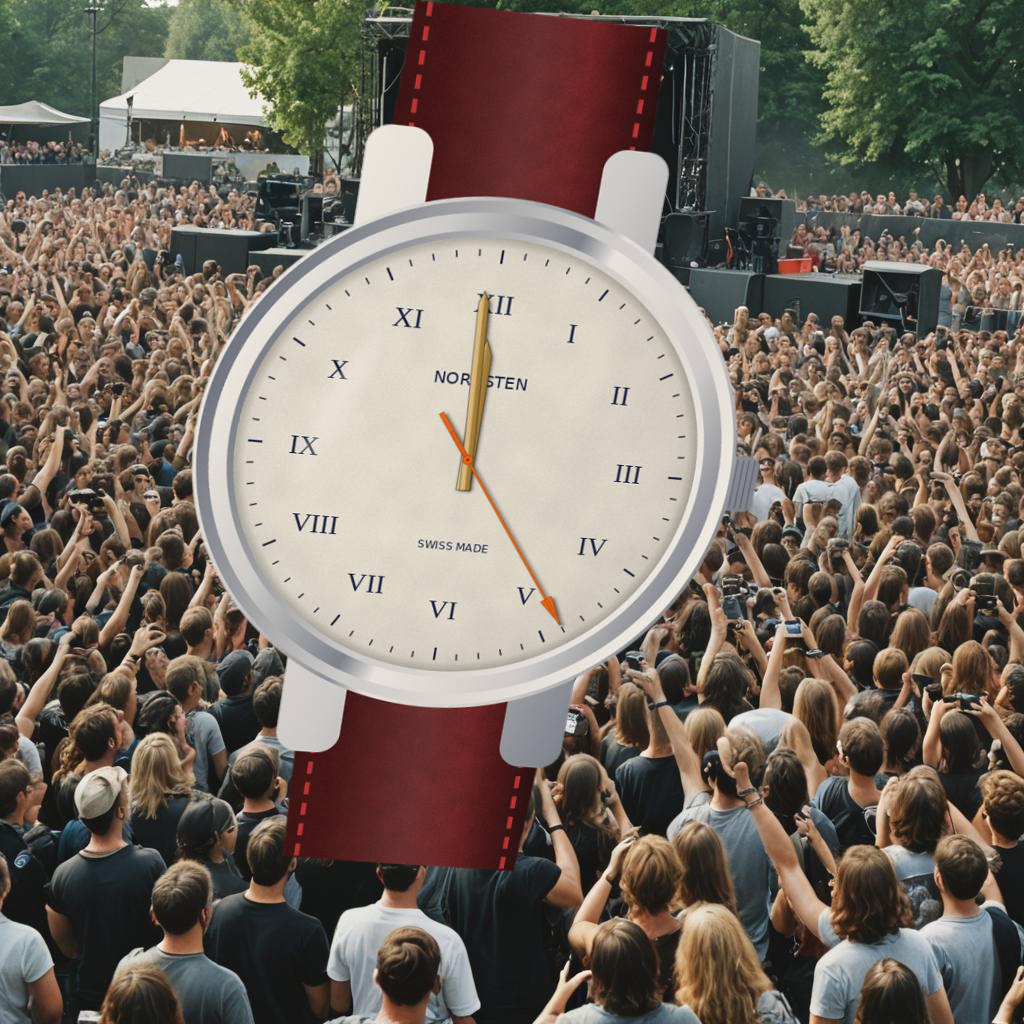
11,59,24
